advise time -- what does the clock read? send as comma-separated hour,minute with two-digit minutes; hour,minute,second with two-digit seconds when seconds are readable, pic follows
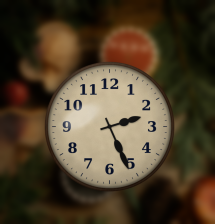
2,26
